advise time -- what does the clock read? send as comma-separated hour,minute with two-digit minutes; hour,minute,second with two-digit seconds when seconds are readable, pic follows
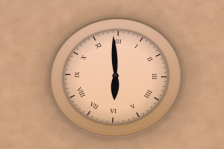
5,59
